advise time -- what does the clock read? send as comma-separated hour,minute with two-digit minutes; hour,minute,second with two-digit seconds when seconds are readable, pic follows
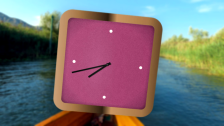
7,42
